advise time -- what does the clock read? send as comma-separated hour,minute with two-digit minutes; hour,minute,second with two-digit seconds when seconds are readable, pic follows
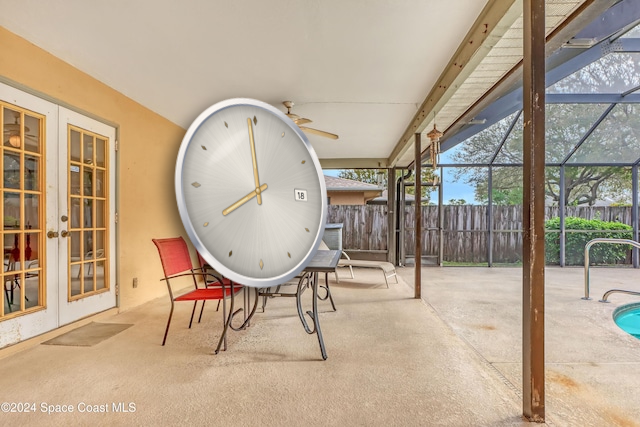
7,59
